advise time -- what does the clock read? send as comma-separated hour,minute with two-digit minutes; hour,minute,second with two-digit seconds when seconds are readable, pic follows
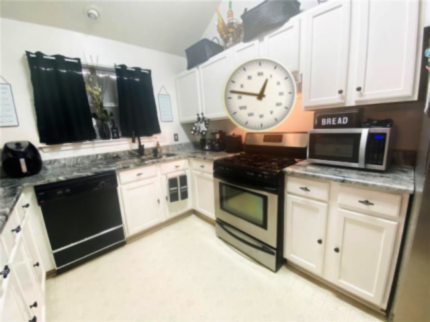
12,47
